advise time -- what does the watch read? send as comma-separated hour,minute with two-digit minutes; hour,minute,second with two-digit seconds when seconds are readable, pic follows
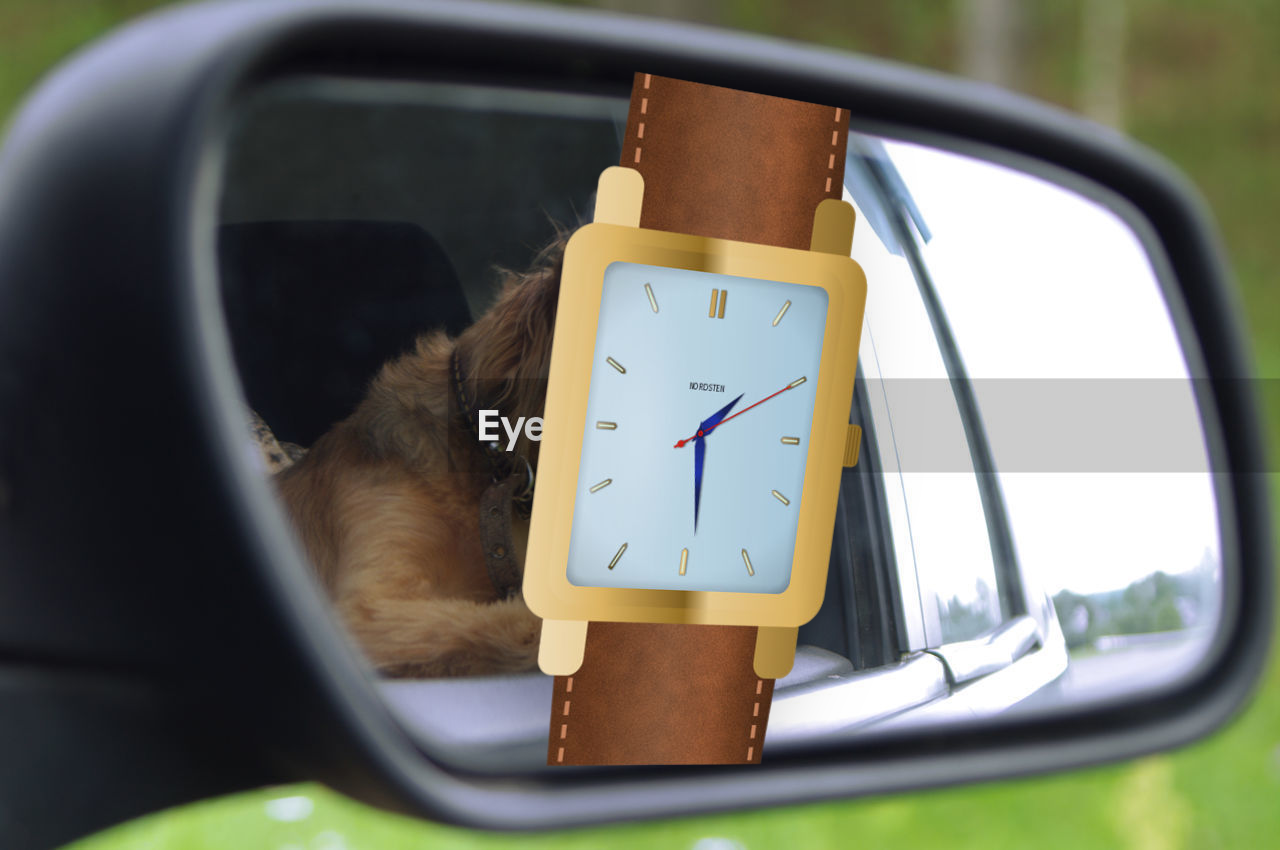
1,29,10
